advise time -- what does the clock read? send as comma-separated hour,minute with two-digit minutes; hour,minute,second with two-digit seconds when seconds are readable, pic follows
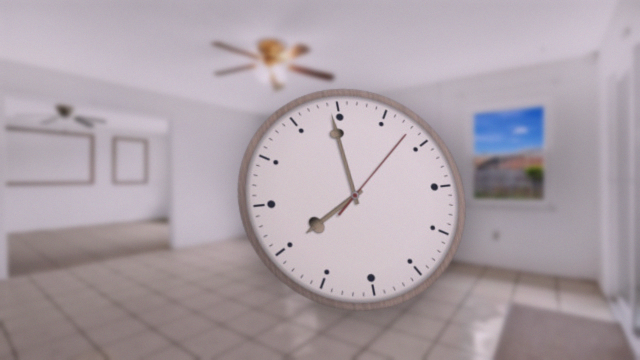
7,59,08
